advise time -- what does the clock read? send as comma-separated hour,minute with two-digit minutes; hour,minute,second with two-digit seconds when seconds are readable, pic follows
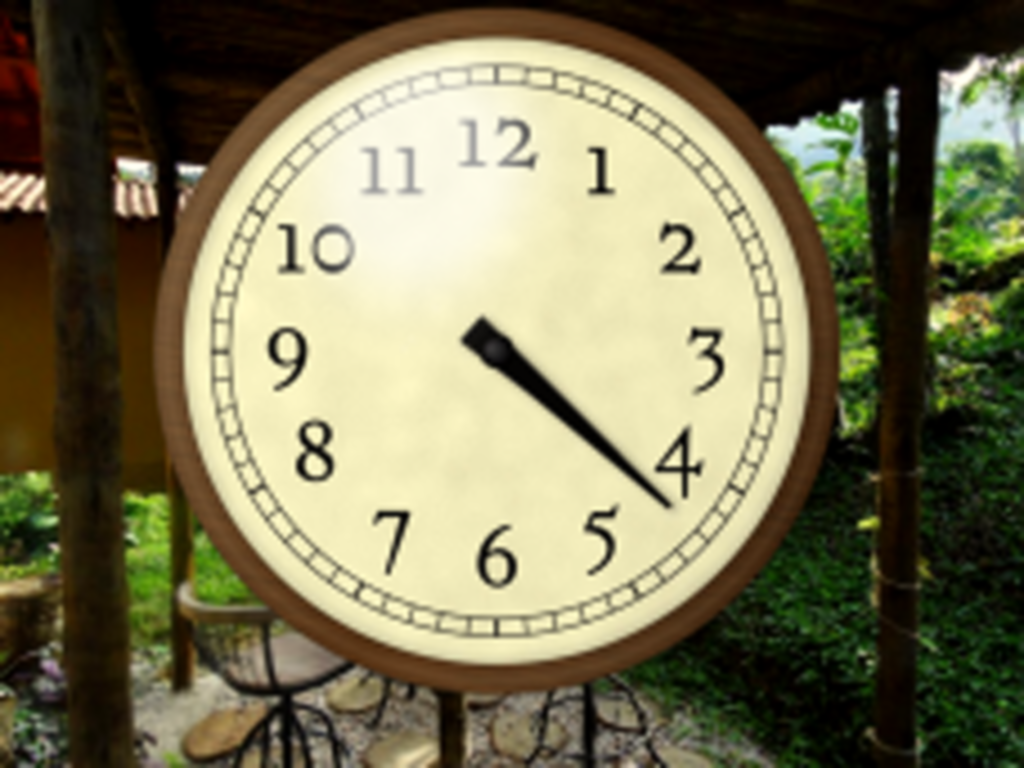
4,22
